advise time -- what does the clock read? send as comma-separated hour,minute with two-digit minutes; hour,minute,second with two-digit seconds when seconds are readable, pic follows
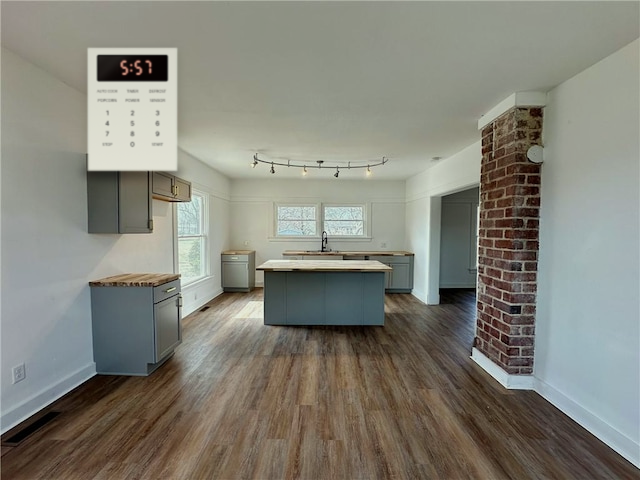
5,57
